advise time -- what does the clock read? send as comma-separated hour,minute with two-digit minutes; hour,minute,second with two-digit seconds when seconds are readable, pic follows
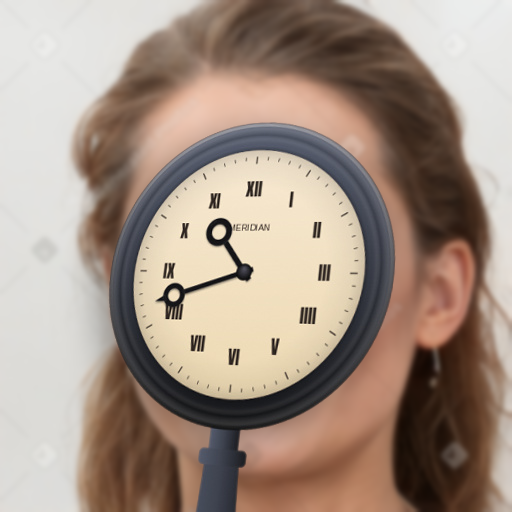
10,42
